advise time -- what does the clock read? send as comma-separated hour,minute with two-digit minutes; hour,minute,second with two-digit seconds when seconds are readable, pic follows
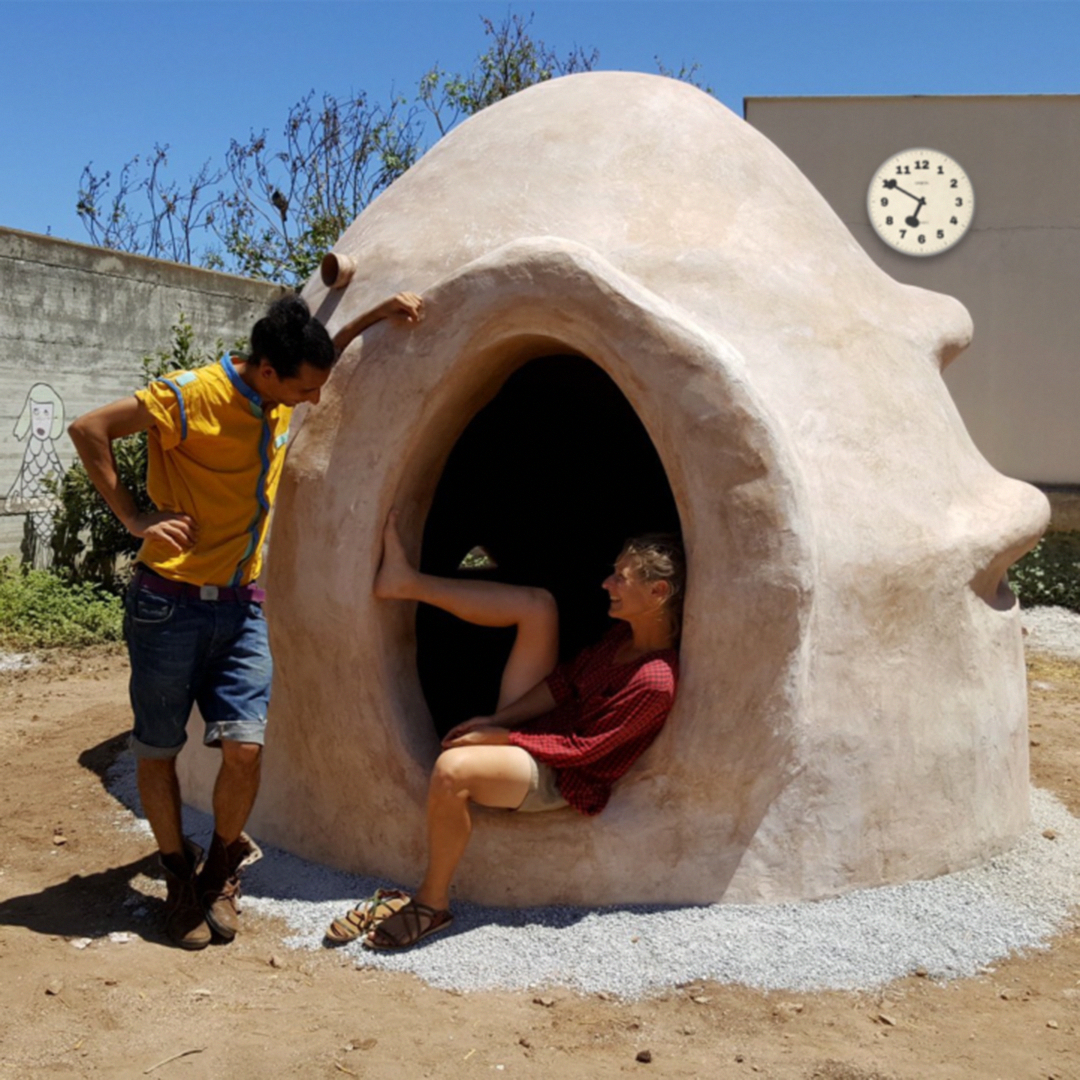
6,50
